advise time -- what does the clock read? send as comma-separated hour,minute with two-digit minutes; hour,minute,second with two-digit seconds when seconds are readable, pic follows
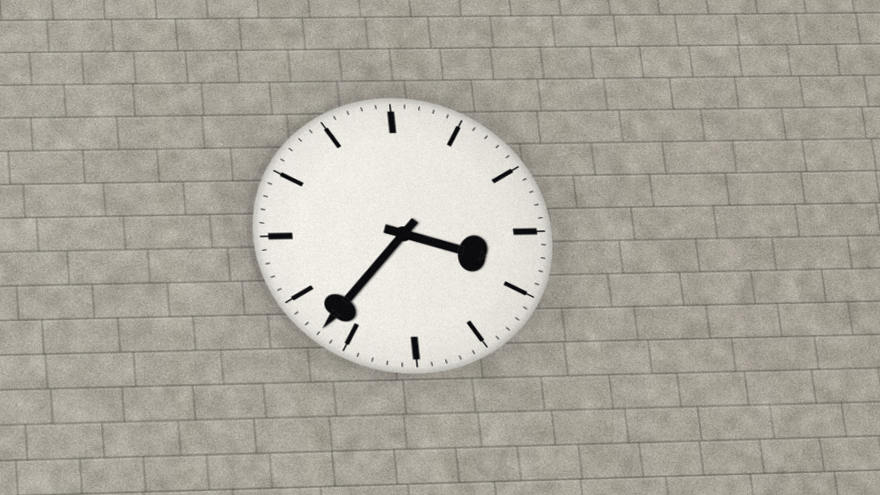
3,37
